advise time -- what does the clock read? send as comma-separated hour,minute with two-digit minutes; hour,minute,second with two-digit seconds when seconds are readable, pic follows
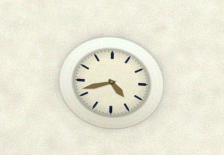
4,42
